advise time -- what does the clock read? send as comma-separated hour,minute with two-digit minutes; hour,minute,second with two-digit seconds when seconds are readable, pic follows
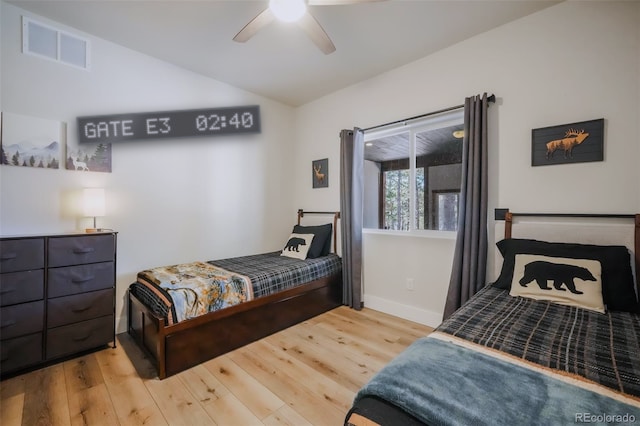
2,40
